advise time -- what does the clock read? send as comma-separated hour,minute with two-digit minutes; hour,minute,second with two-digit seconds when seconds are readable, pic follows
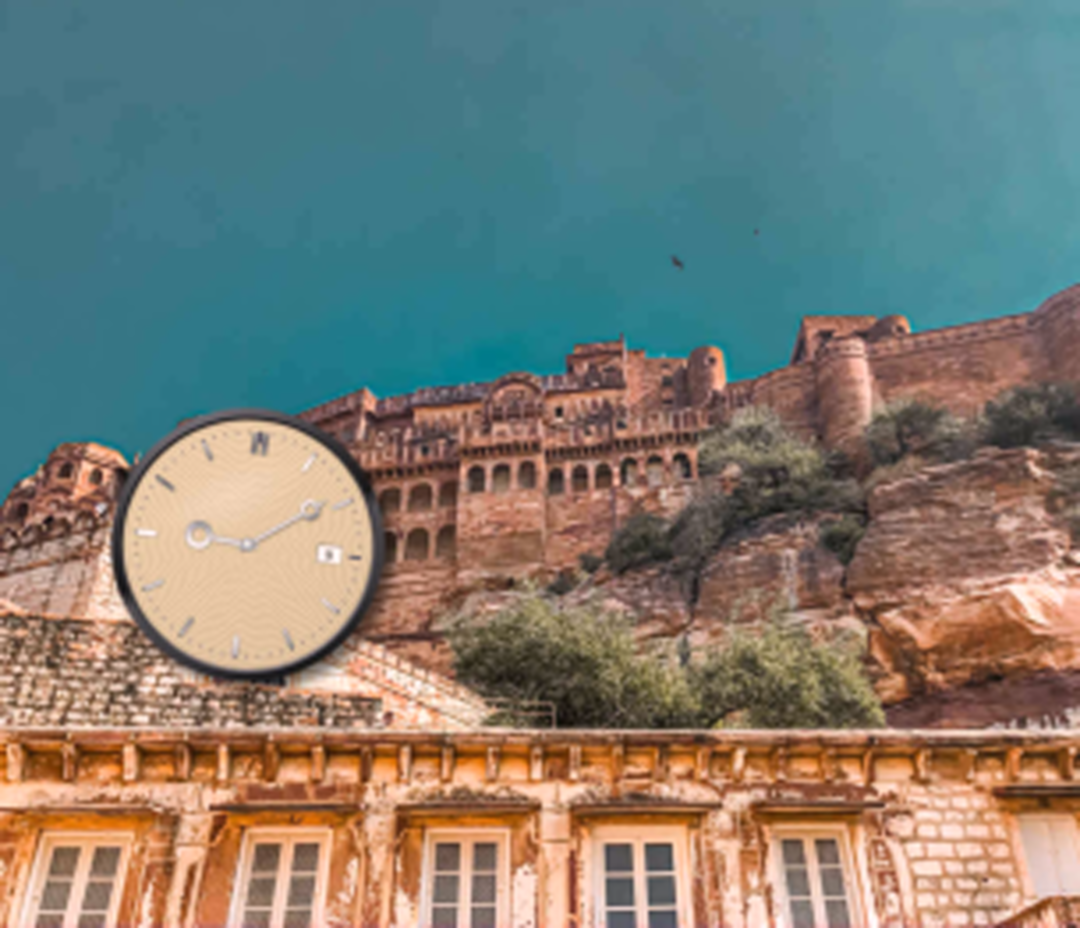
9,09
